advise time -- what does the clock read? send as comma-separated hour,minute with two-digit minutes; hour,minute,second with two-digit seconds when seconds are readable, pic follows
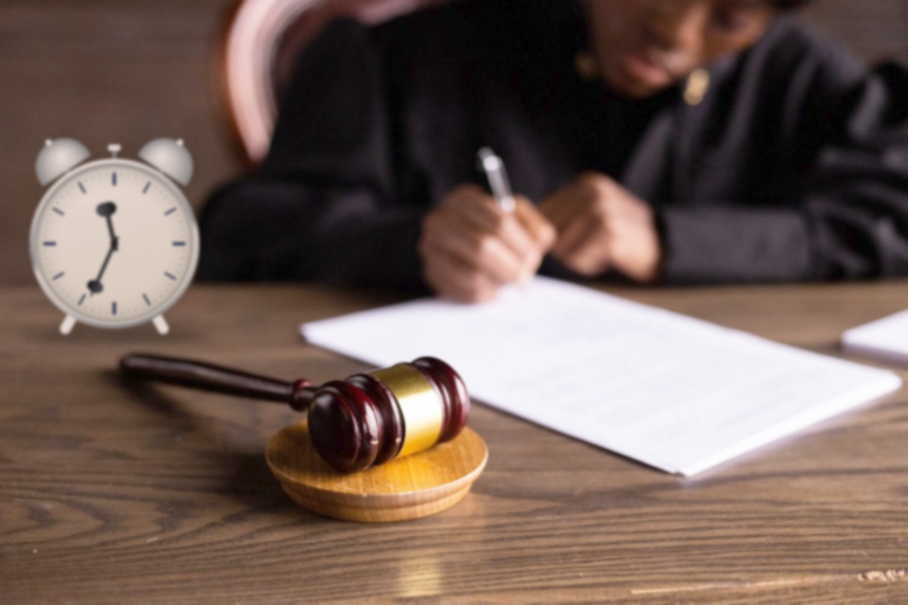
11,34
